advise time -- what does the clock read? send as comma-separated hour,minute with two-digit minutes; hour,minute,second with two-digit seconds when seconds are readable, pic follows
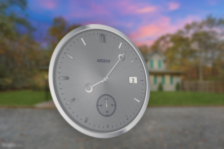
8,07
